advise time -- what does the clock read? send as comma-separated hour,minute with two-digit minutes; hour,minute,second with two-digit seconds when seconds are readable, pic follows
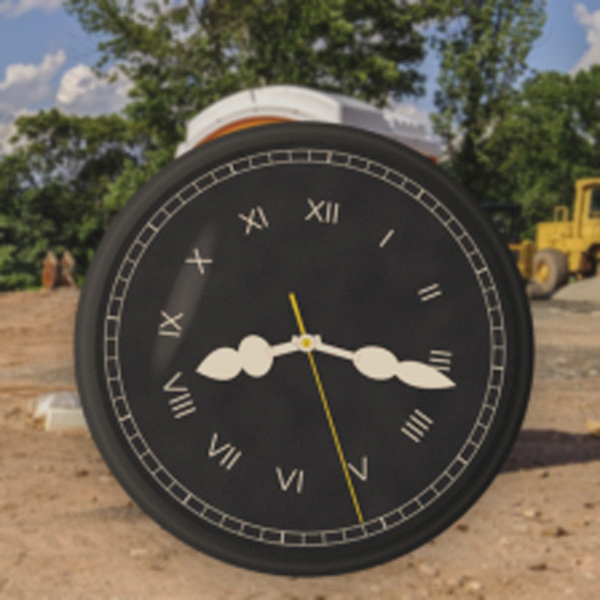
8,16,26
